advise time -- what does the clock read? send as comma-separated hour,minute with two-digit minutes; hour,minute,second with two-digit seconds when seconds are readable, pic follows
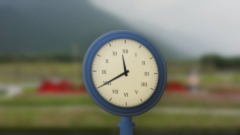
11,40
